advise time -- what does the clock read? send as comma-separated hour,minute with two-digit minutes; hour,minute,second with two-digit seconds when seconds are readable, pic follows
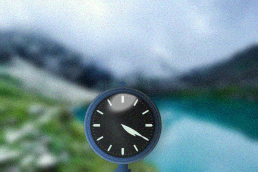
4,20
